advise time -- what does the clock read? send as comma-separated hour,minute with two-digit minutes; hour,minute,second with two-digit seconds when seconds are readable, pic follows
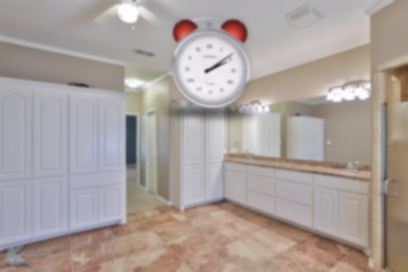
2,09
